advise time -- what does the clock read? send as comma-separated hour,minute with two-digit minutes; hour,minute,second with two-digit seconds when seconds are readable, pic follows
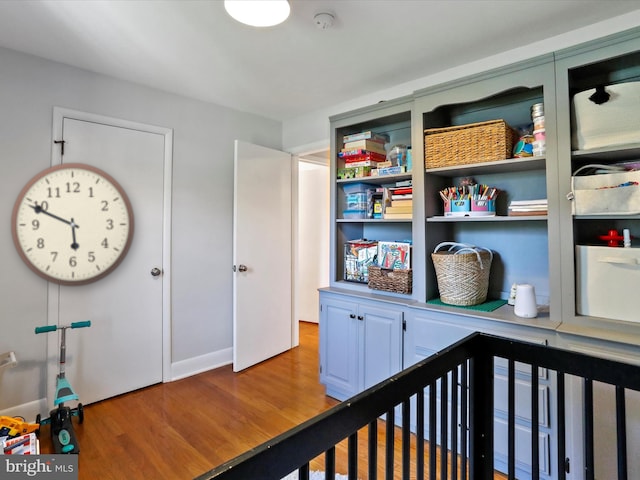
5,49
